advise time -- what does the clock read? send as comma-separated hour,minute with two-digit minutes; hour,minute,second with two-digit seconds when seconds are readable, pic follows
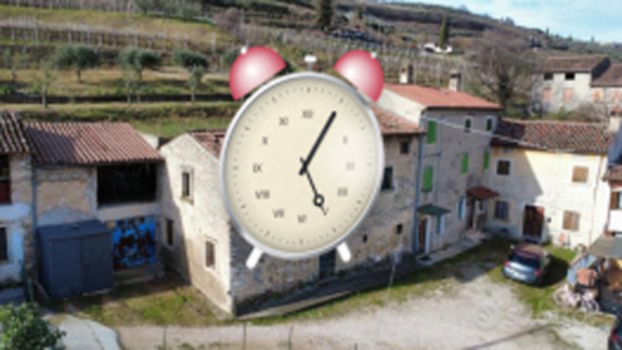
5,05
